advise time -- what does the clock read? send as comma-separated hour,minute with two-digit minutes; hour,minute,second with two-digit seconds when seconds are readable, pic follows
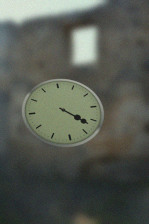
4,22
